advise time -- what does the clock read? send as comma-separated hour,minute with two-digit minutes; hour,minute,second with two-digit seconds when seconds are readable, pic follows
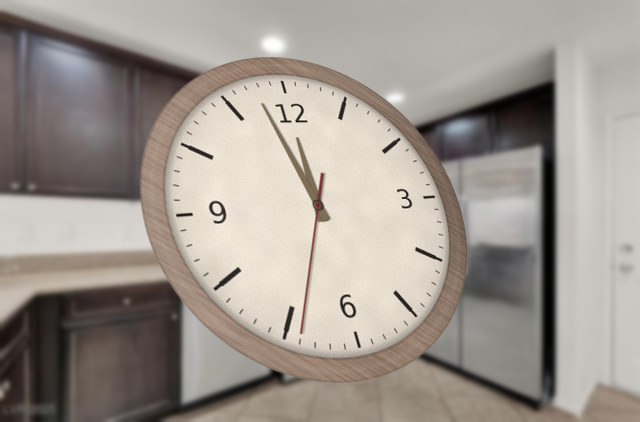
11,57,34
